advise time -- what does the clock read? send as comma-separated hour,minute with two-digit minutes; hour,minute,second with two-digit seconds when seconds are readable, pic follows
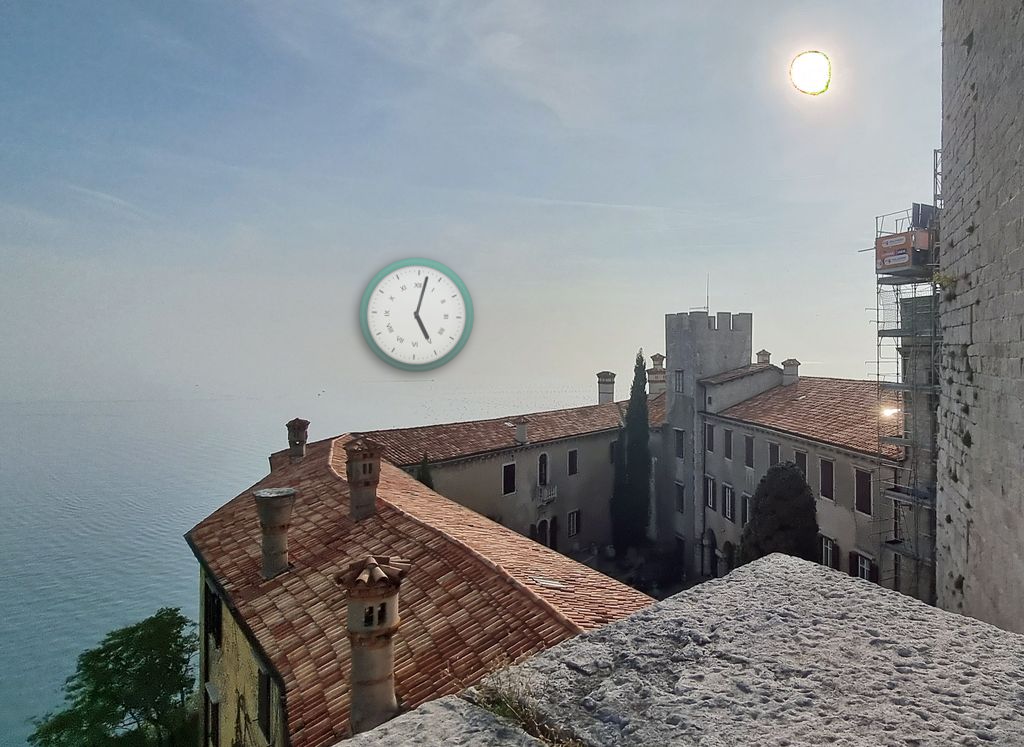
5,02
